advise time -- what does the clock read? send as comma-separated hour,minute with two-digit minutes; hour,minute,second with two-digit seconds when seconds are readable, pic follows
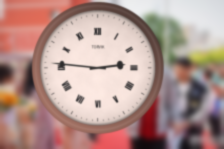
2,46
